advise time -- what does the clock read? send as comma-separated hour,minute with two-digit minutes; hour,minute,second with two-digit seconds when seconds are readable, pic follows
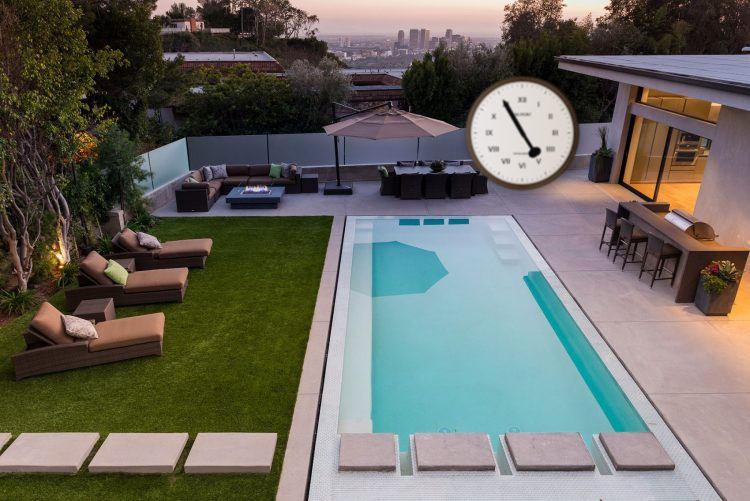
4,55
